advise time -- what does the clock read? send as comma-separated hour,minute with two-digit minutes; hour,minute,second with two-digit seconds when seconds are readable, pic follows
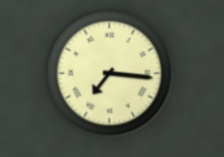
7,16
